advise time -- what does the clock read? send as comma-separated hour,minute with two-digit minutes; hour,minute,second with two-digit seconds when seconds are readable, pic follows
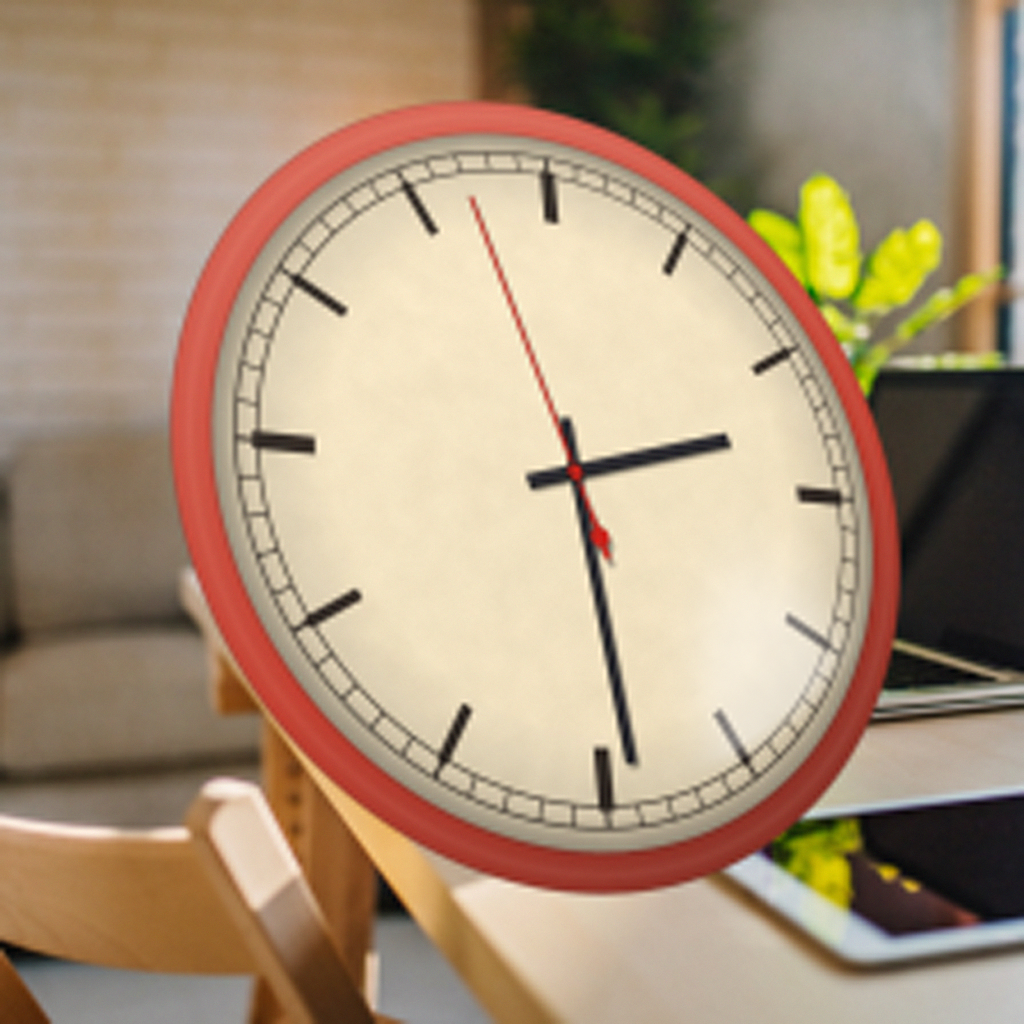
2,28,57
